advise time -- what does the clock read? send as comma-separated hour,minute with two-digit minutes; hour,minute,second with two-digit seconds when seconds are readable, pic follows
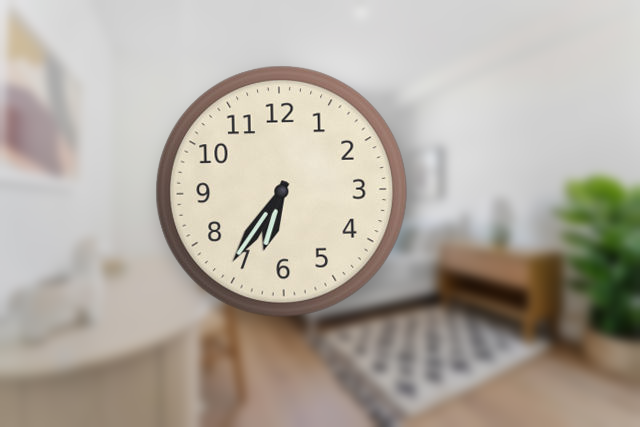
6,36
